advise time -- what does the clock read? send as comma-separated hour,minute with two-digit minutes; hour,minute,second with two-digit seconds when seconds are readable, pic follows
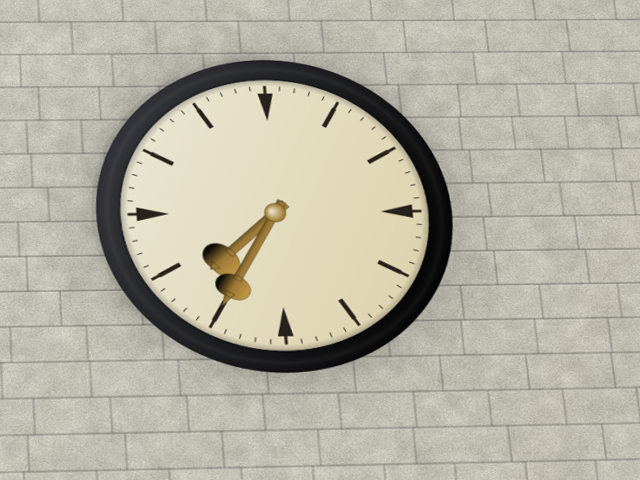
7,35
